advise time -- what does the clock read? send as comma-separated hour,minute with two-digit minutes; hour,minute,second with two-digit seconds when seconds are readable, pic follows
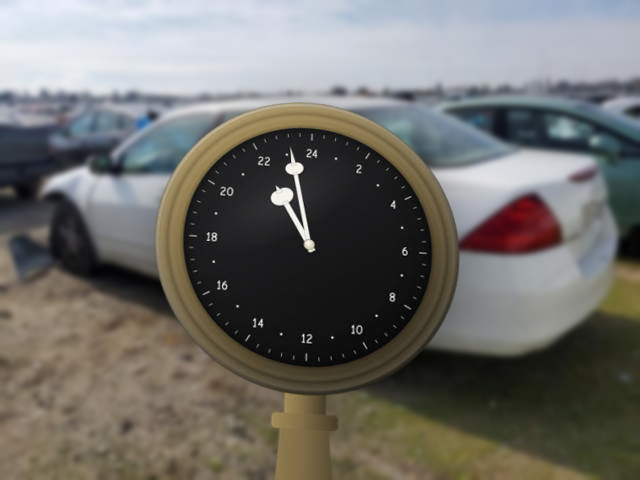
21,58
